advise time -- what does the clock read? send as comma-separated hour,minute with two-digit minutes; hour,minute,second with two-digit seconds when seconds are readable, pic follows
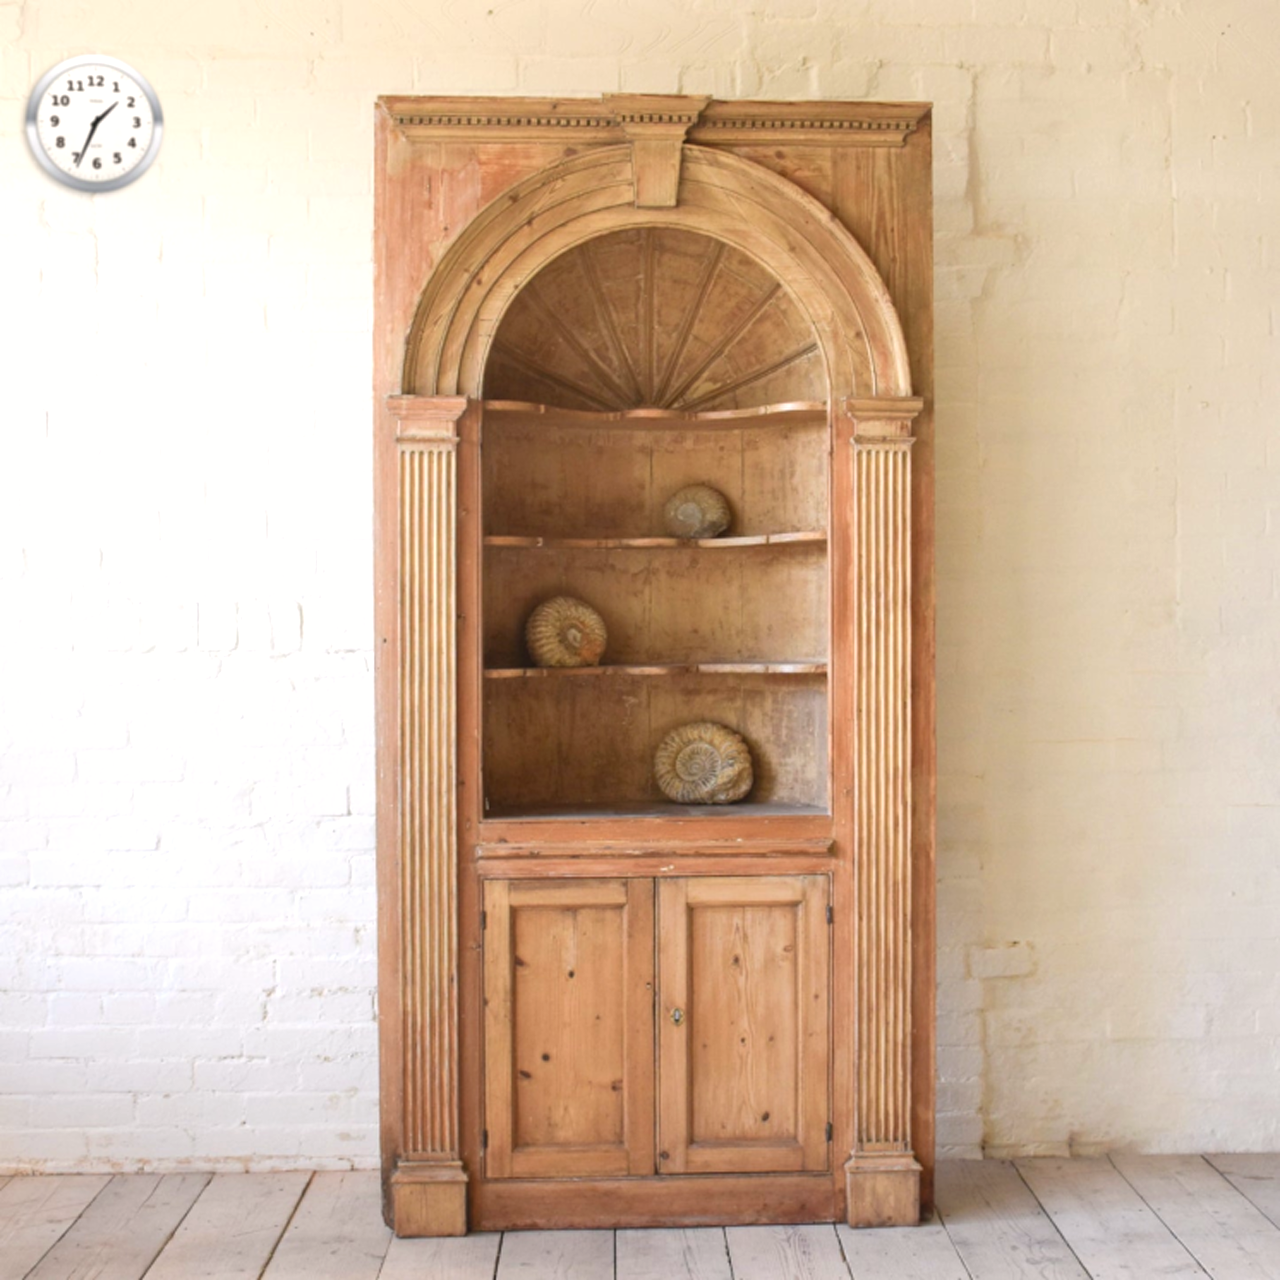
1,34
